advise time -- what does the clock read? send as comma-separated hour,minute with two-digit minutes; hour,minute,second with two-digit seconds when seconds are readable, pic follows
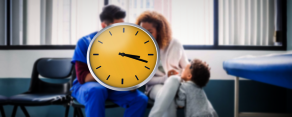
3,18
